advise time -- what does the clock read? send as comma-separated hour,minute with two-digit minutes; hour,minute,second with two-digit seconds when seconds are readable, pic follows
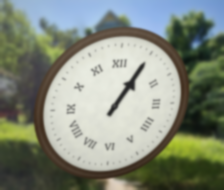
1,05
